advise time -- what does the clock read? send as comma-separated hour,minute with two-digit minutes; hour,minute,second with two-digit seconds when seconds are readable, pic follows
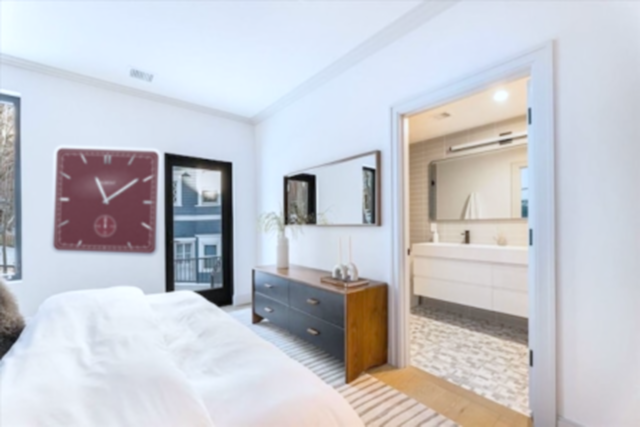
11,09
